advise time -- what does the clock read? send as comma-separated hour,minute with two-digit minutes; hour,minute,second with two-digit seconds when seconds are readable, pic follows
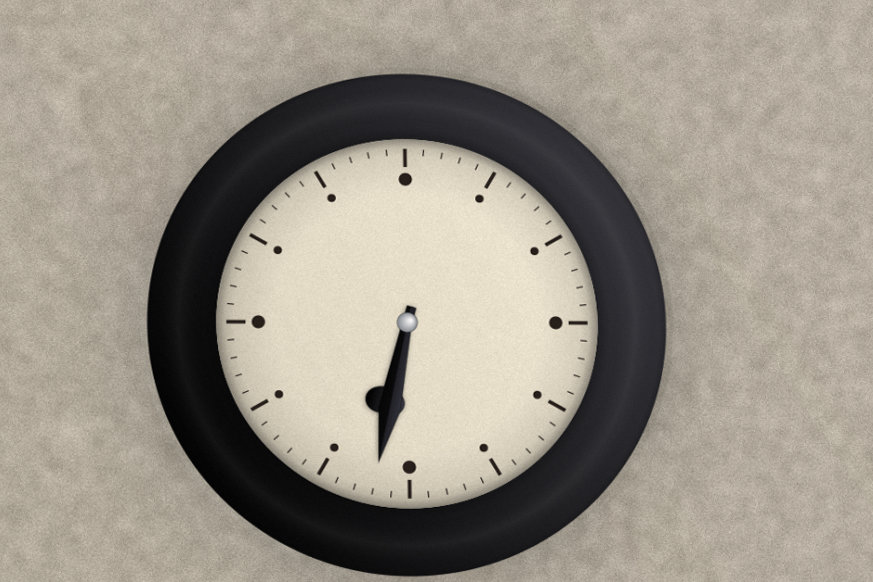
6,32
